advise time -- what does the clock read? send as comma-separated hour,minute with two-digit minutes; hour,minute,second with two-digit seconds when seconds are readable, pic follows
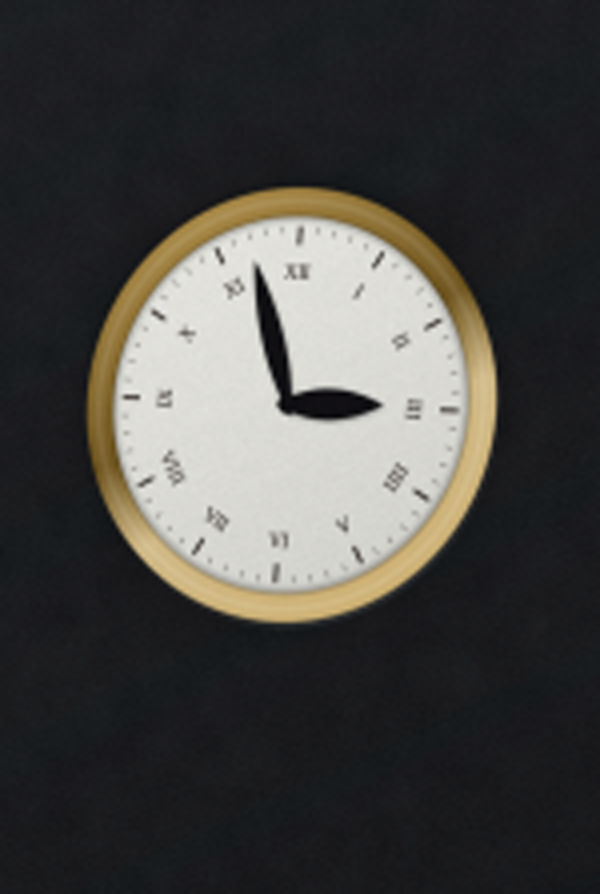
2,57
